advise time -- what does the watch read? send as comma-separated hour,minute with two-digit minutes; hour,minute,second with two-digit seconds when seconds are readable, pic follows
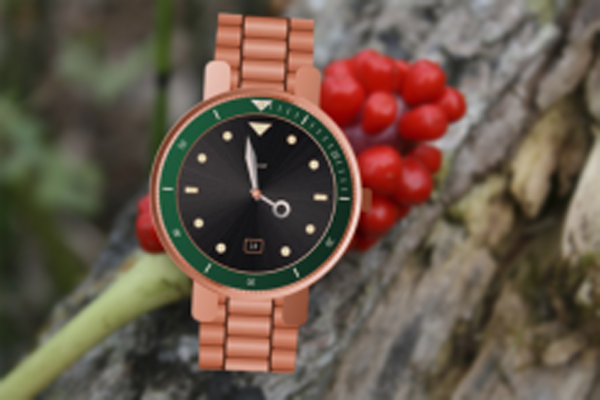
3,58
